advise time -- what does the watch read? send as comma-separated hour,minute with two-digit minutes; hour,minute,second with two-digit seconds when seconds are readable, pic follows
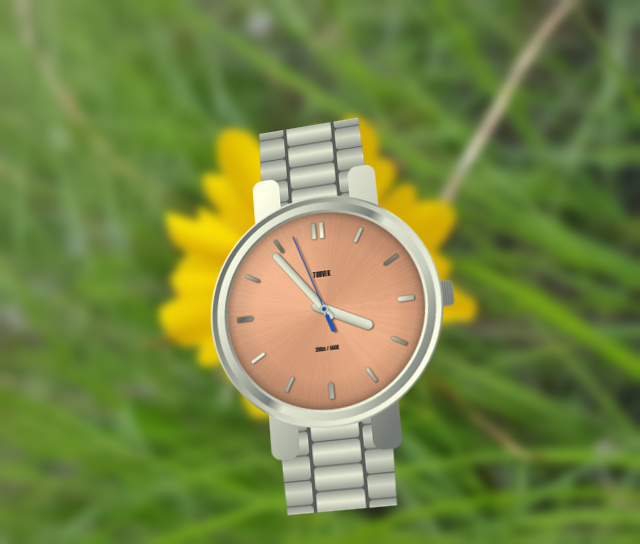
3,53,57
